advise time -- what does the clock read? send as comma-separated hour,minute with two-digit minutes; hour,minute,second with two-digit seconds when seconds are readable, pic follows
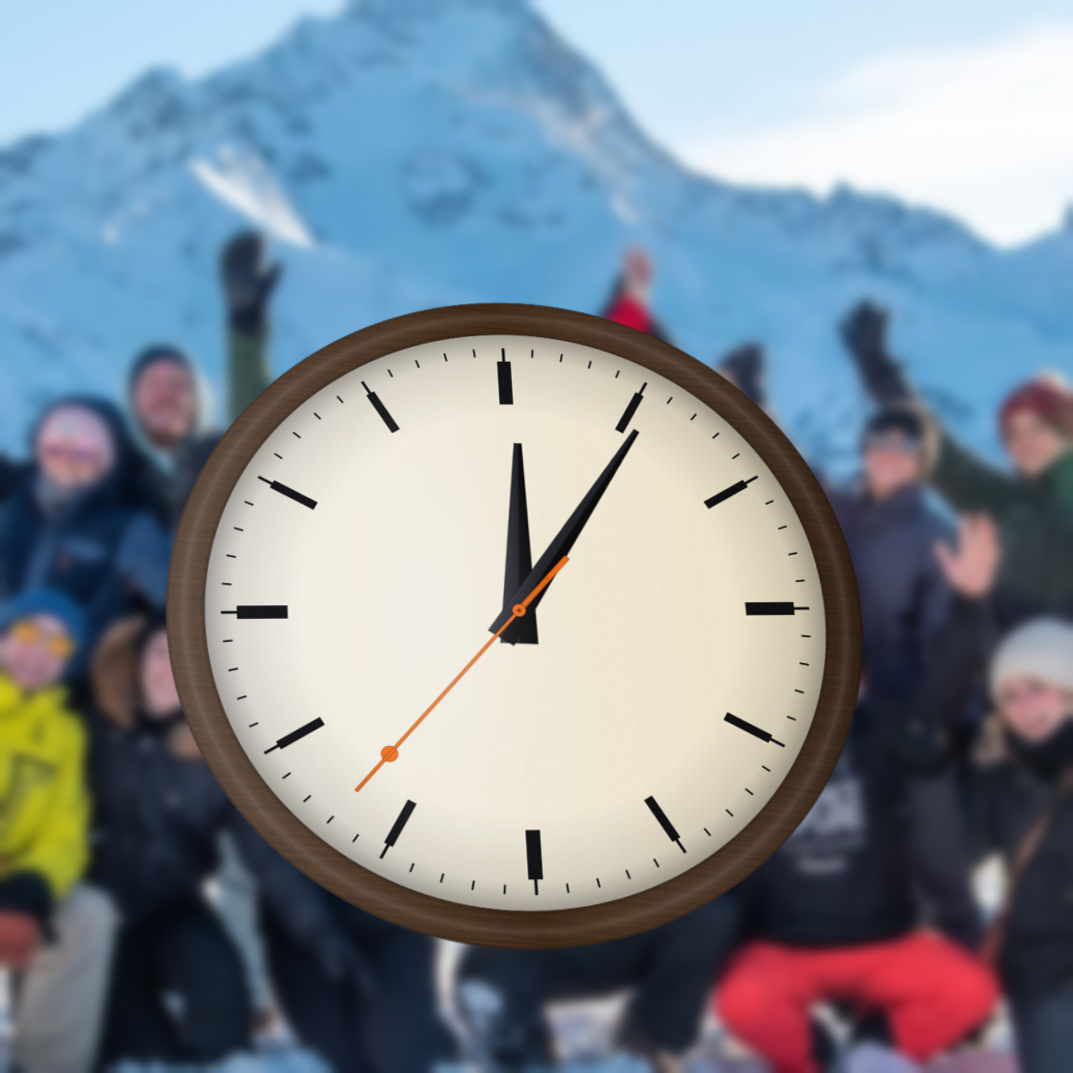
12,05,37
